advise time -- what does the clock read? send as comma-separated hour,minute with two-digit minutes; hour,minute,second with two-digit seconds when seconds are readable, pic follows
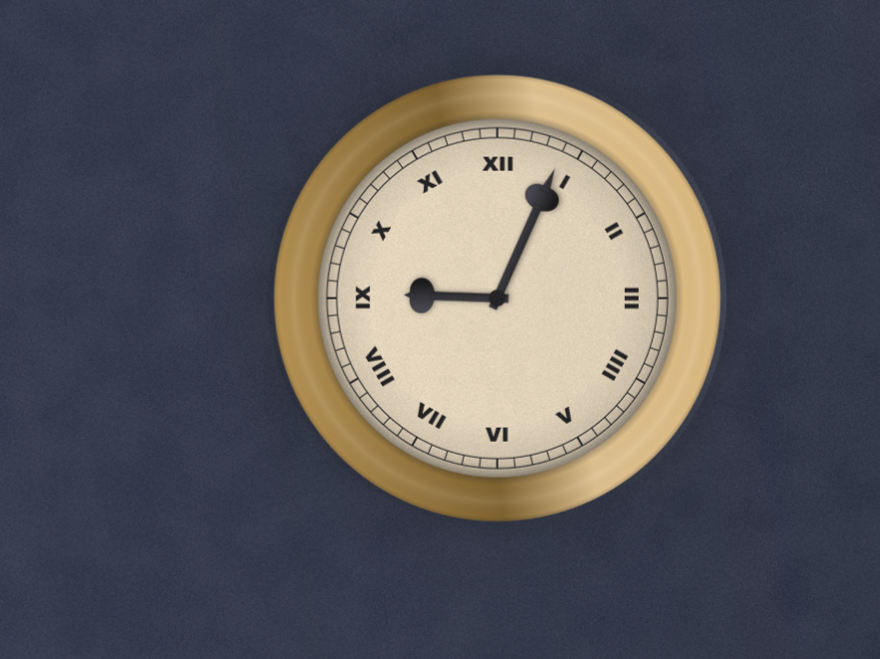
9,04
